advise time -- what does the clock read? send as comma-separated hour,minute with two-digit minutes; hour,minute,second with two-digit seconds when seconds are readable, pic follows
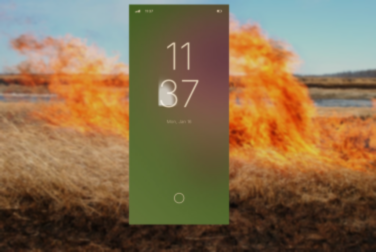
11,37
